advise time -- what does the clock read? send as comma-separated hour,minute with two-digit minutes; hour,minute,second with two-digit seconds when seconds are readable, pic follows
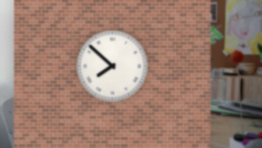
7,52
